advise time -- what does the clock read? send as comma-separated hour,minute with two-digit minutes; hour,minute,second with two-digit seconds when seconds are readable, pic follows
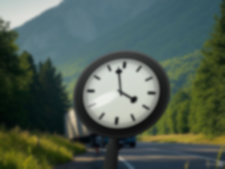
3,58
